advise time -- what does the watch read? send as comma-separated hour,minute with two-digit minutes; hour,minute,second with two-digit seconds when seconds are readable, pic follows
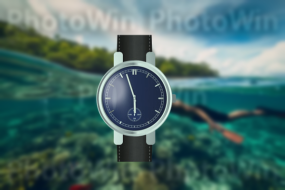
5,57
